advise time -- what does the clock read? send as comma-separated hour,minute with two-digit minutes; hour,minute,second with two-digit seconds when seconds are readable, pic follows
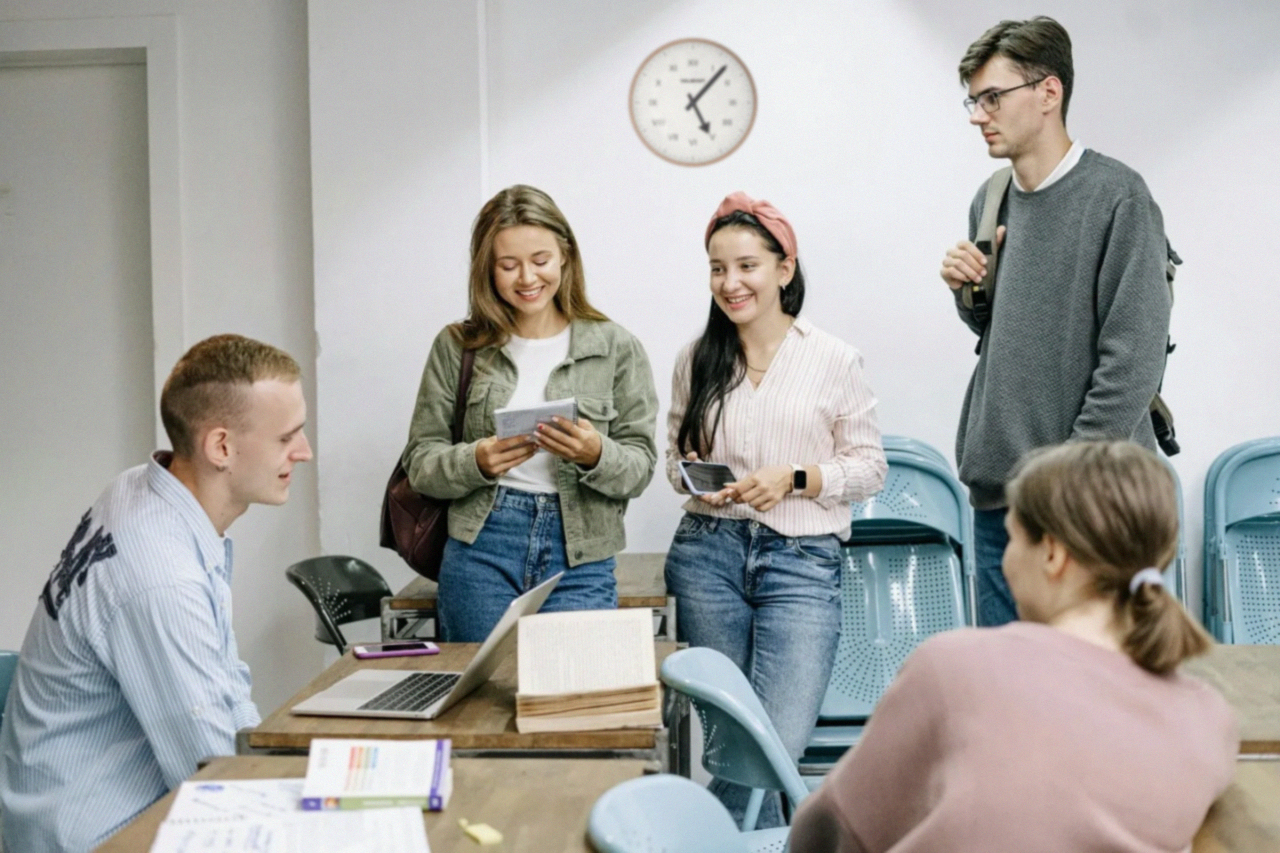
5,07
